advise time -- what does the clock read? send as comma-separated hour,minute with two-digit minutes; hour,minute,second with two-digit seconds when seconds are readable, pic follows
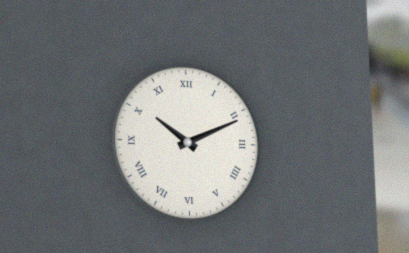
10,11
